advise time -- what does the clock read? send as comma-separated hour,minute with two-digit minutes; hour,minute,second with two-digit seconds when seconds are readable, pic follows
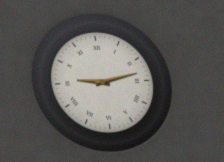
9,13
